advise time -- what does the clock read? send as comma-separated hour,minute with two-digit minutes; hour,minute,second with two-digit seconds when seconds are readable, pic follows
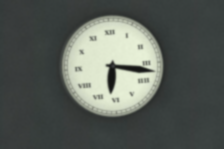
6,17
